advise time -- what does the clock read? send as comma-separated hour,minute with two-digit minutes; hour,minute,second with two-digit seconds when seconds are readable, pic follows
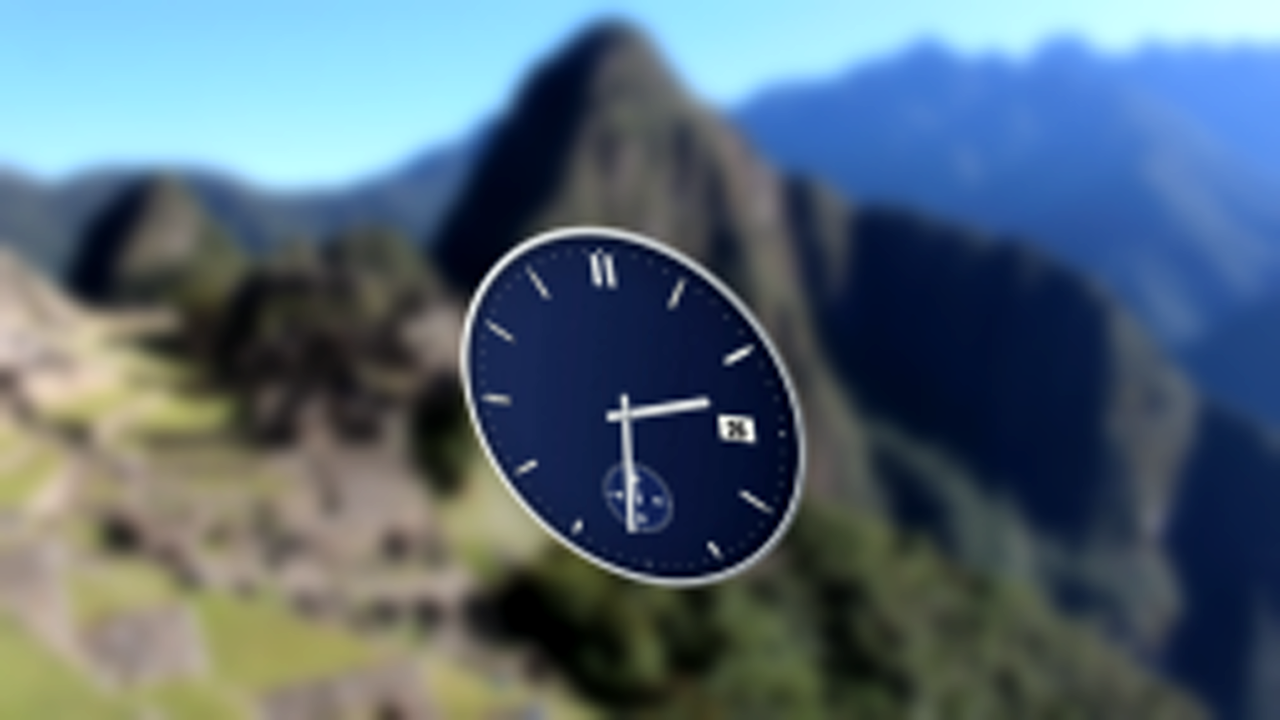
2,31
